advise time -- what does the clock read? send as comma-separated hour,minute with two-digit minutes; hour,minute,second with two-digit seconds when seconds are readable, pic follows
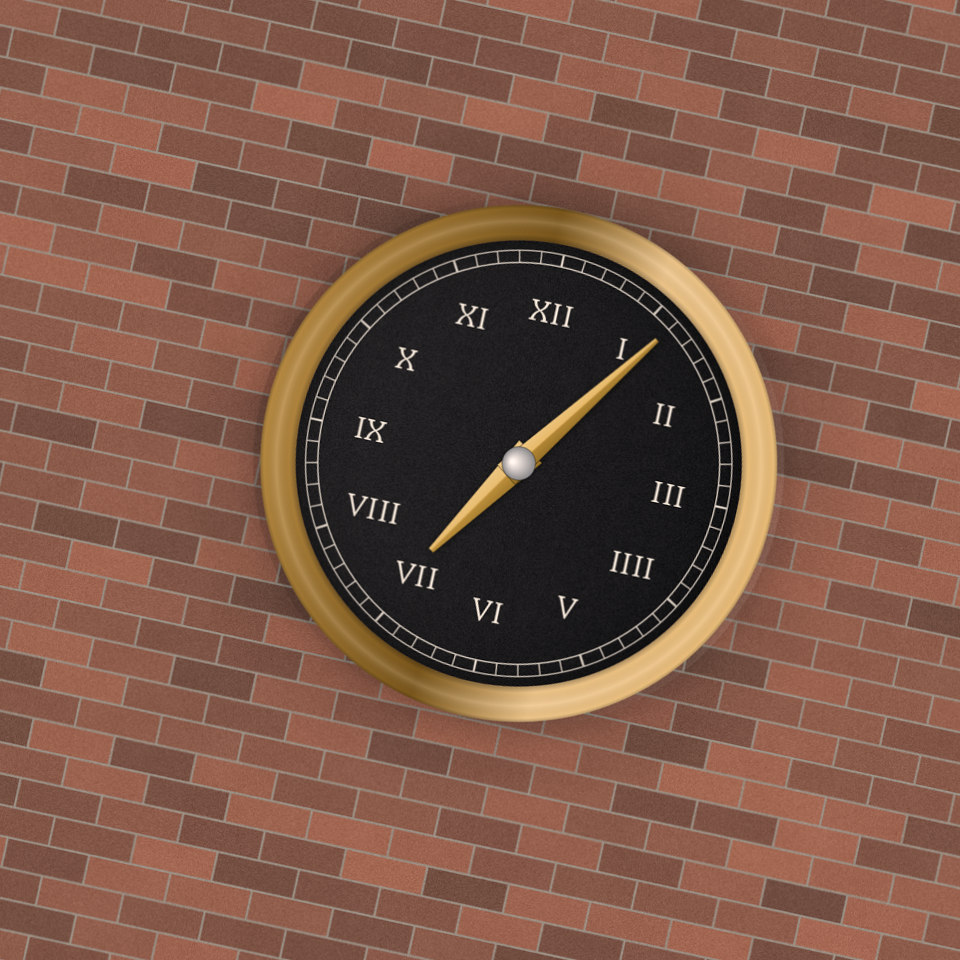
7,06
